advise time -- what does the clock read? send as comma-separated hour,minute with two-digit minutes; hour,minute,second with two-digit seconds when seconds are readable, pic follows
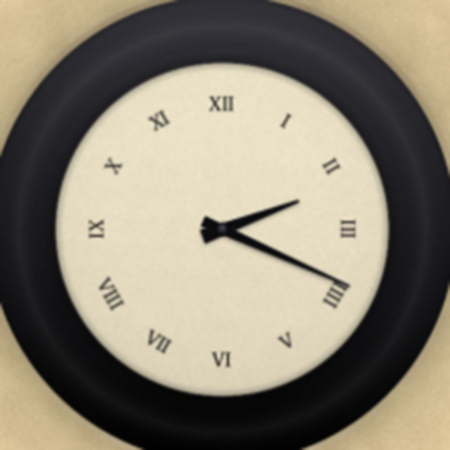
2,19
